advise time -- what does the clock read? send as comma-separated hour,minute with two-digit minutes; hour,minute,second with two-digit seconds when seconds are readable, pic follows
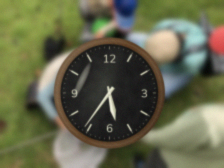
5,36
